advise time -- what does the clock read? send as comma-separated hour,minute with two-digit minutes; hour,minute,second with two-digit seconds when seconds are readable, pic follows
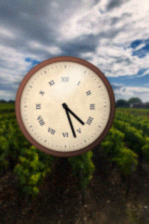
4,27
